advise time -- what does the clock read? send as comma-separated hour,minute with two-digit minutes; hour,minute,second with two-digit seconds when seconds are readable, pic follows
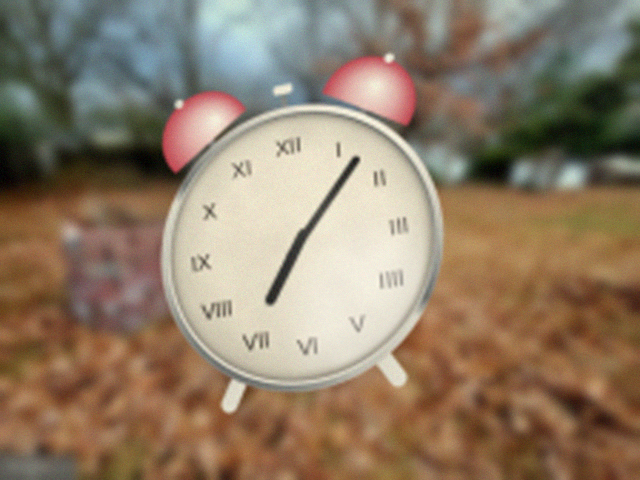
7,07
